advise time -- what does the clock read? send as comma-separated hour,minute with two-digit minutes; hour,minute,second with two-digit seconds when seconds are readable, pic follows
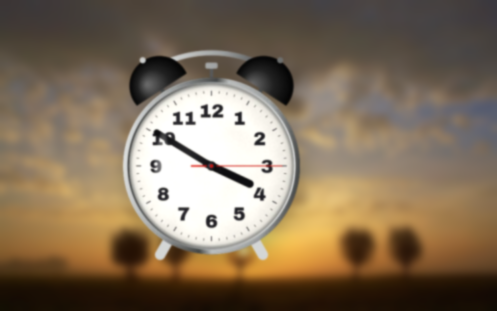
3,50,15
